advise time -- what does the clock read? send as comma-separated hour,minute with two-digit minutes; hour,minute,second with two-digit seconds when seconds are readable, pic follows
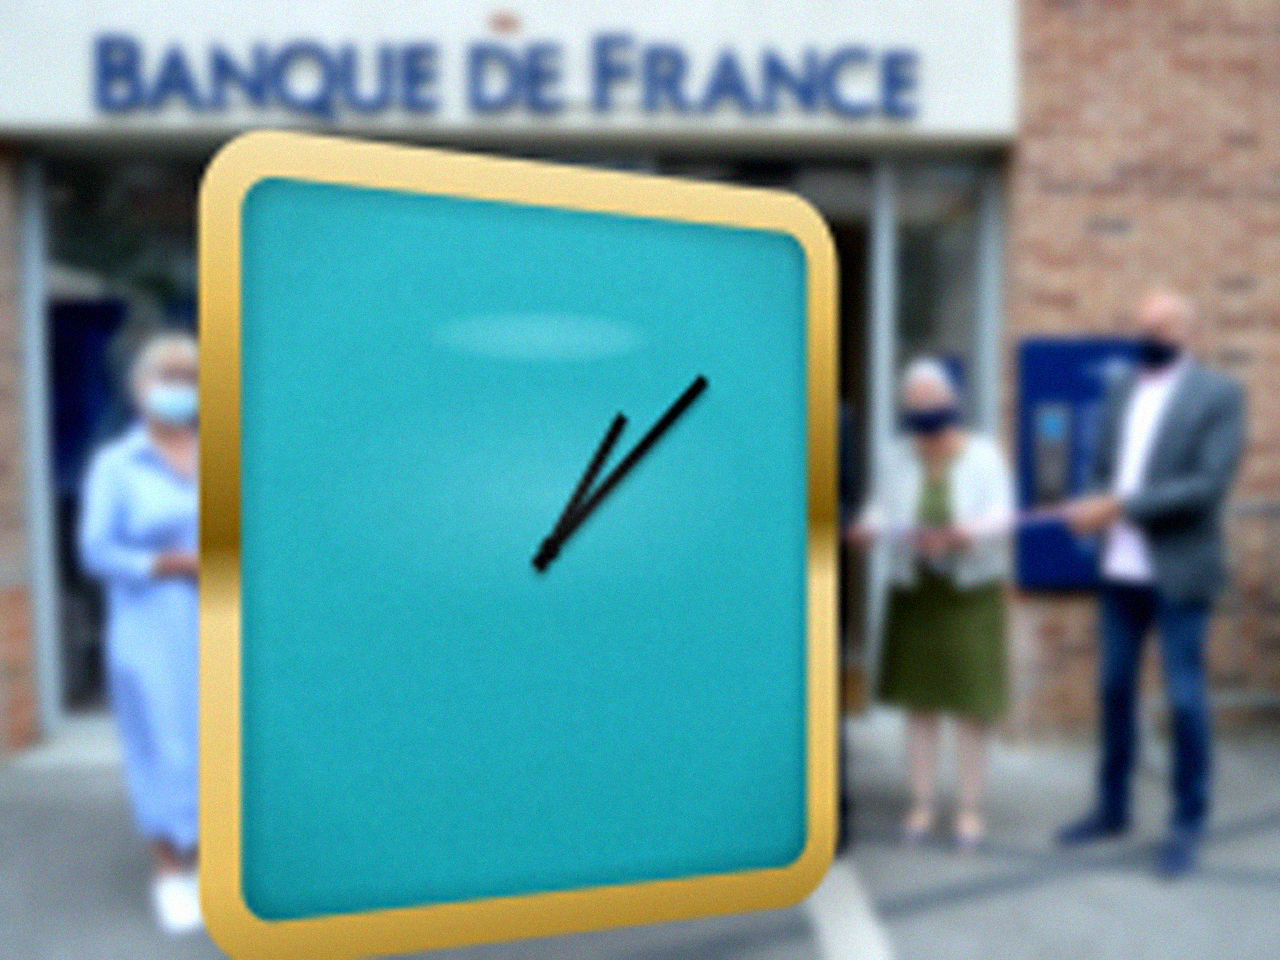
1,08
